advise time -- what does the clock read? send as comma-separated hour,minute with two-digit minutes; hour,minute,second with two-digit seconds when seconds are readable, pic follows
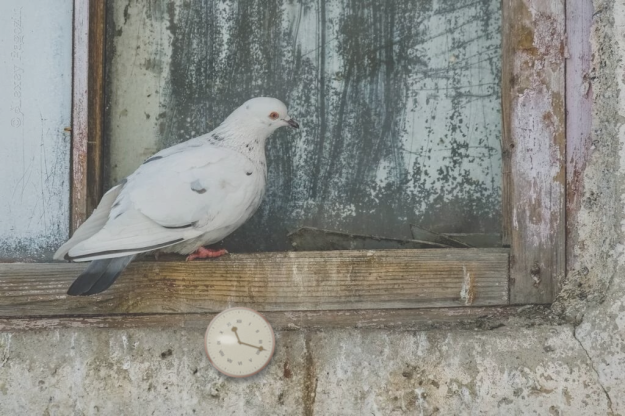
11,18
